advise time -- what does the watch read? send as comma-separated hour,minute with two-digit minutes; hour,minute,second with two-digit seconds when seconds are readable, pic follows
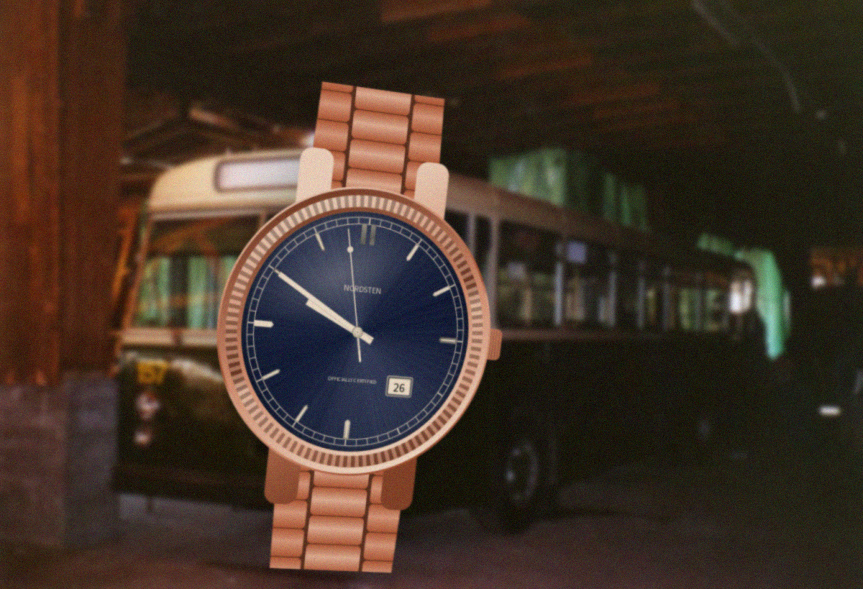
9,49,58
